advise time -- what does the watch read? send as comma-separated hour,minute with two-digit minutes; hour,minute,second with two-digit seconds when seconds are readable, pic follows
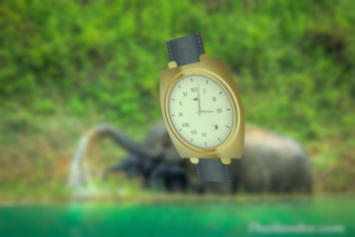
3,02
